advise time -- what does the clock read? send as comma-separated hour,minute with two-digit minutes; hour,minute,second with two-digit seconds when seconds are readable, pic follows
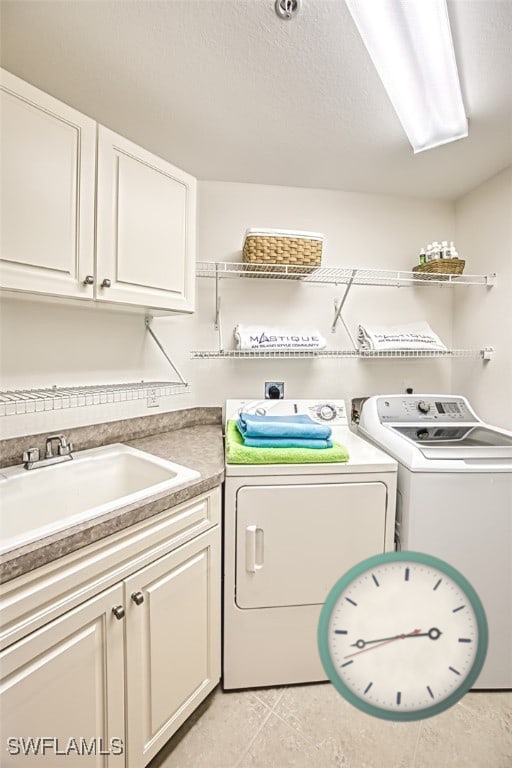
2,42,41
